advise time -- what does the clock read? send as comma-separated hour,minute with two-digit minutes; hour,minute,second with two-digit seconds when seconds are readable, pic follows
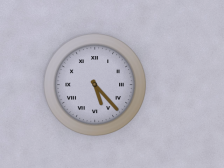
5,23
